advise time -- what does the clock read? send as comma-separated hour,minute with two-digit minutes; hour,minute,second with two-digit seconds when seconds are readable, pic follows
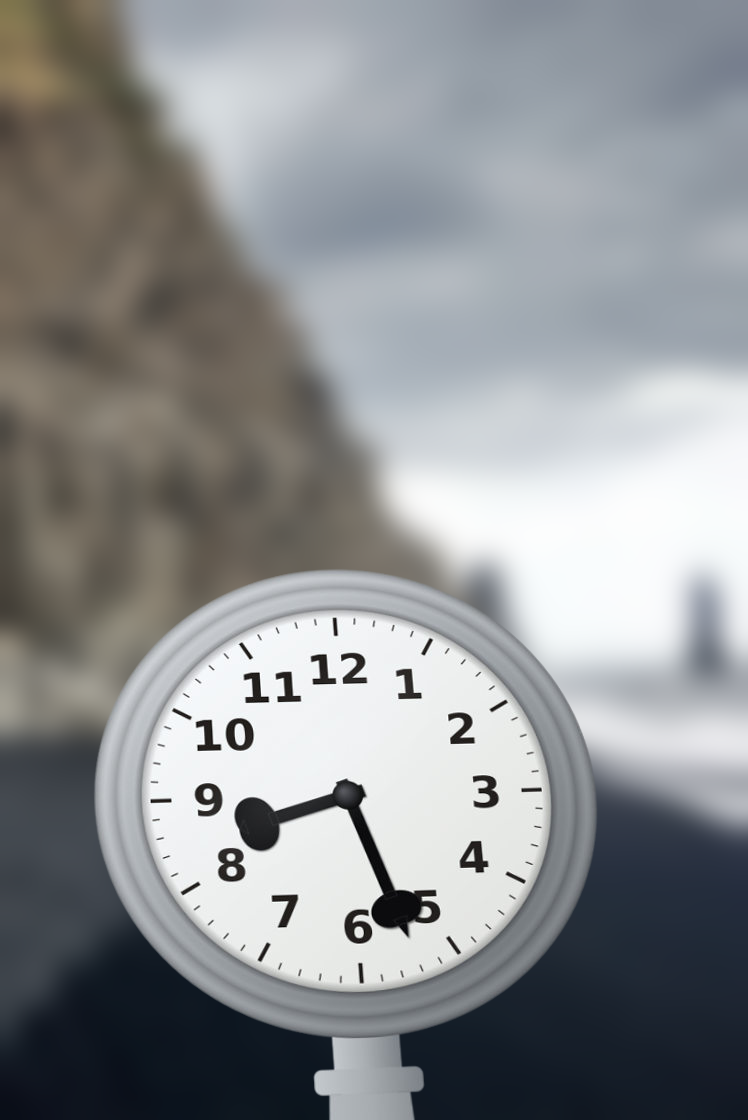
8,27
